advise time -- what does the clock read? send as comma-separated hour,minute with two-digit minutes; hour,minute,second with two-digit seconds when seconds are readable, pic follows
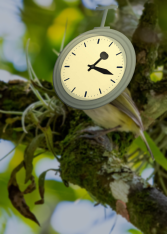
1,18
